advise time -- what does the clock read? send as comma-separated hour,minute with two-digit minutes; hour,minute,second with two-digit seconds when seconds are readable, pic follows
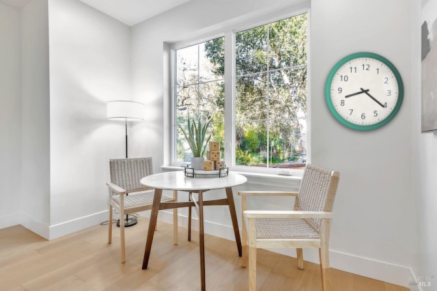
8,21
